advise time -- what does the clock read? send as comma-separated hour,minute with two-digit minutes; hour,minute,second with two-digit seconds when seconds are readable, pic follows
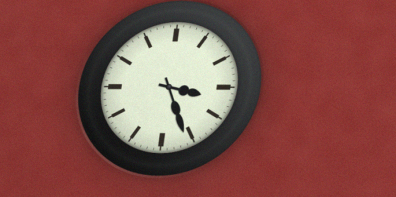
3,26
